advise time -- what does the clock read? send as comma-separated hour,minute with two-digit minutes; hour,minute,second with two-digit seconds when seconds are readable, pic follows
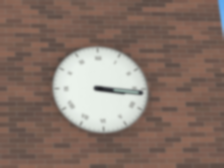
3,16
